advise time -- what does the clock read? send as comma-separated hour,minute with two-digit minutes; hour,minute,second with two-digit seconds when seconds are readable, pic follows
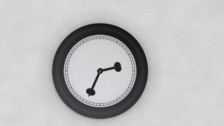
2,34
